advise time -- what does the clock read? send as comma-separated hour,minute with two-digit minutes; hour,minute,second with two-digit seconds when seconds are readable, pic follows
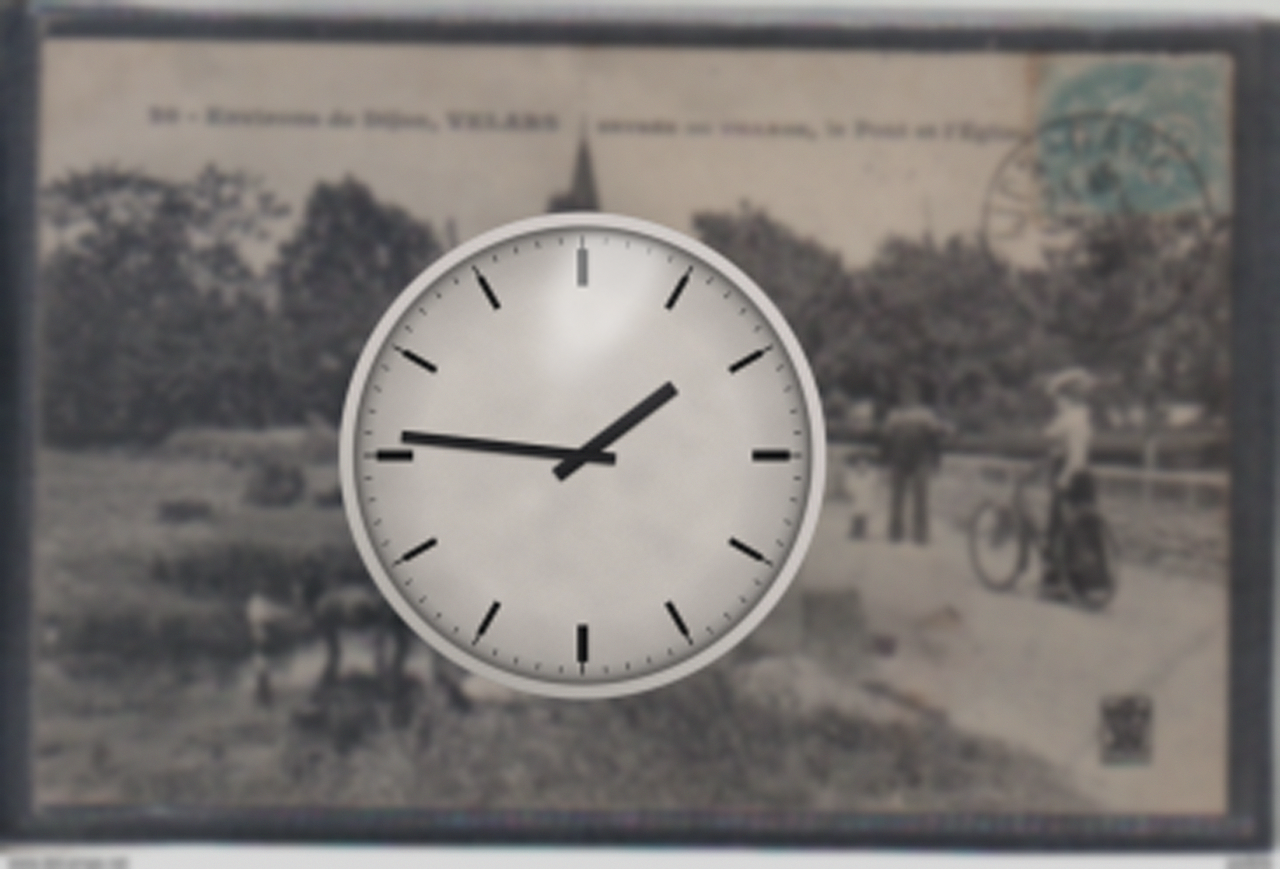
1,46
